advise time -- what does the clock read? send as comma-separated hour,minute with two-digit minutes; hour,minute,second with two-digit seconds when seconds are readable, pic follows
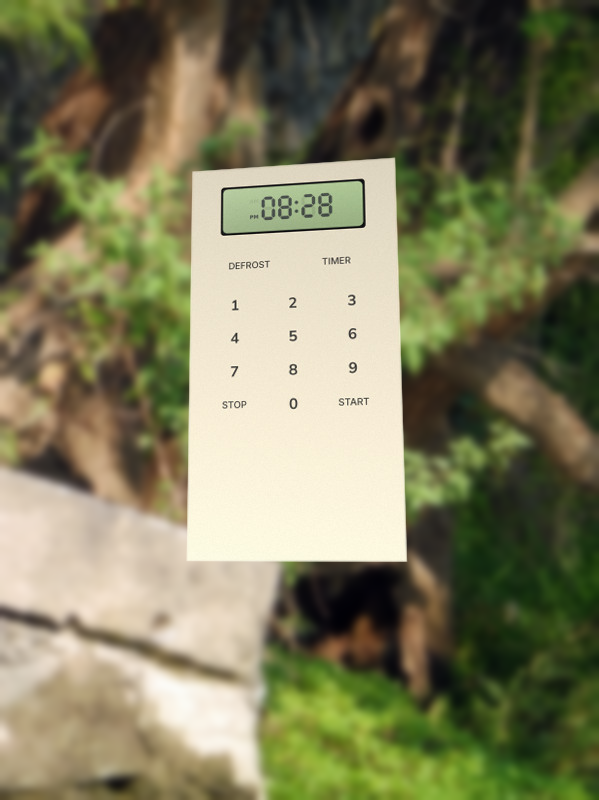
8,28
